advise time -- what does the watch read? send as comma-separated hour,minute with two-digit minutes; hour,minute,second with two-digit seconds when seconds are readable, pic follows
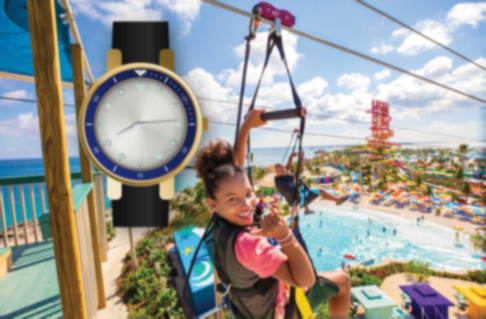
8,14
